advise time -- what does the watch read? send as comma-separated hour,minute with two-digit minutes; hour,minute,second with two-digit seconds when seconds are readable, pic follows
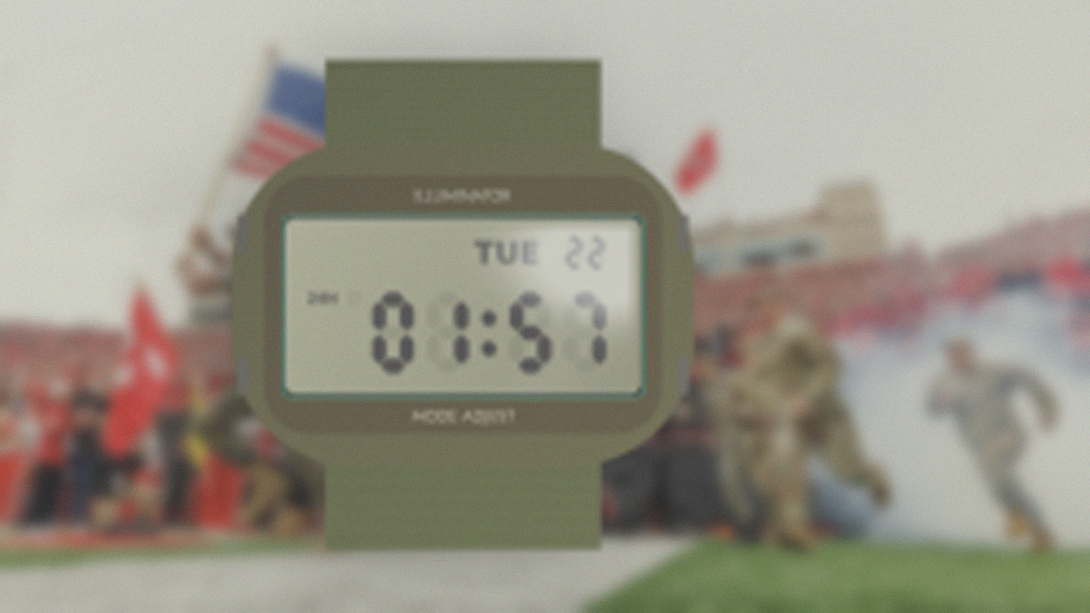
1,57
